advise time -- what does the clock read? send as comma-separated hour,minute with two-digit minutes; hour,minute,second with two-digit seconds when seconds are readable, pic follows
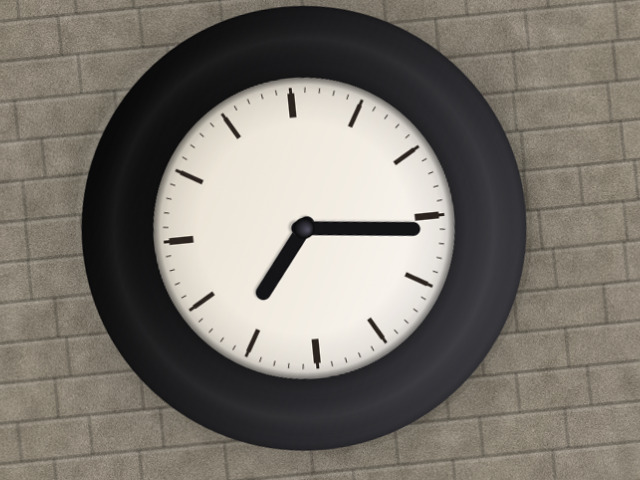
7,16
